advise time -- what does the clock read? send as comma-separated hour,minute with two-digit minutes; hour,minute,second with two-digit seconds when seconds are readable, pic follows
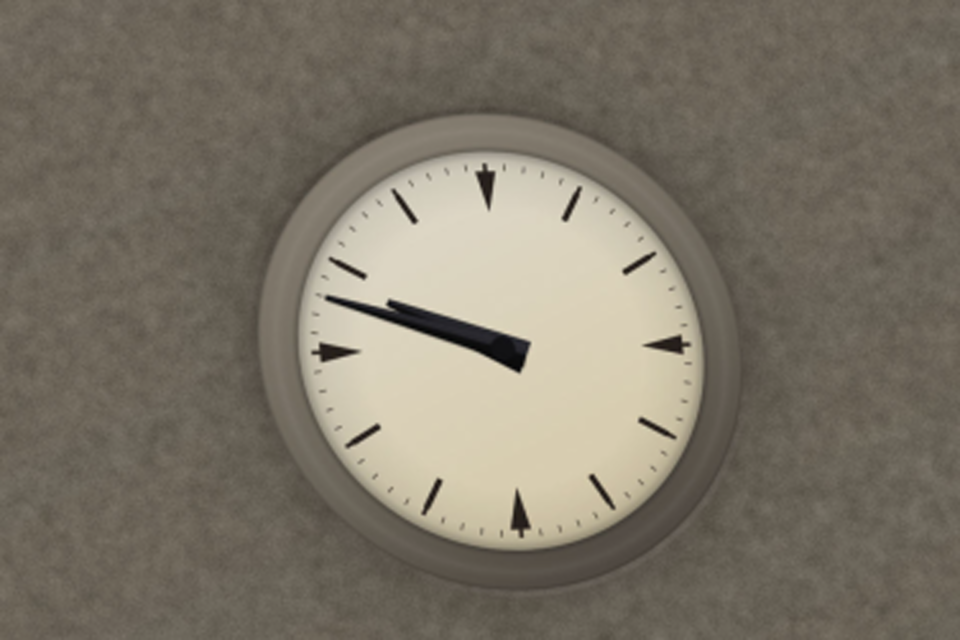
9,48
